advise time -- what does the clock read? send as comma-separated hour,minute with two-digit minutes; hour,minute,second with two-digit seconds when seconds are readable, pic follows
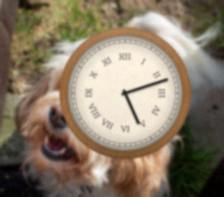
5,12
